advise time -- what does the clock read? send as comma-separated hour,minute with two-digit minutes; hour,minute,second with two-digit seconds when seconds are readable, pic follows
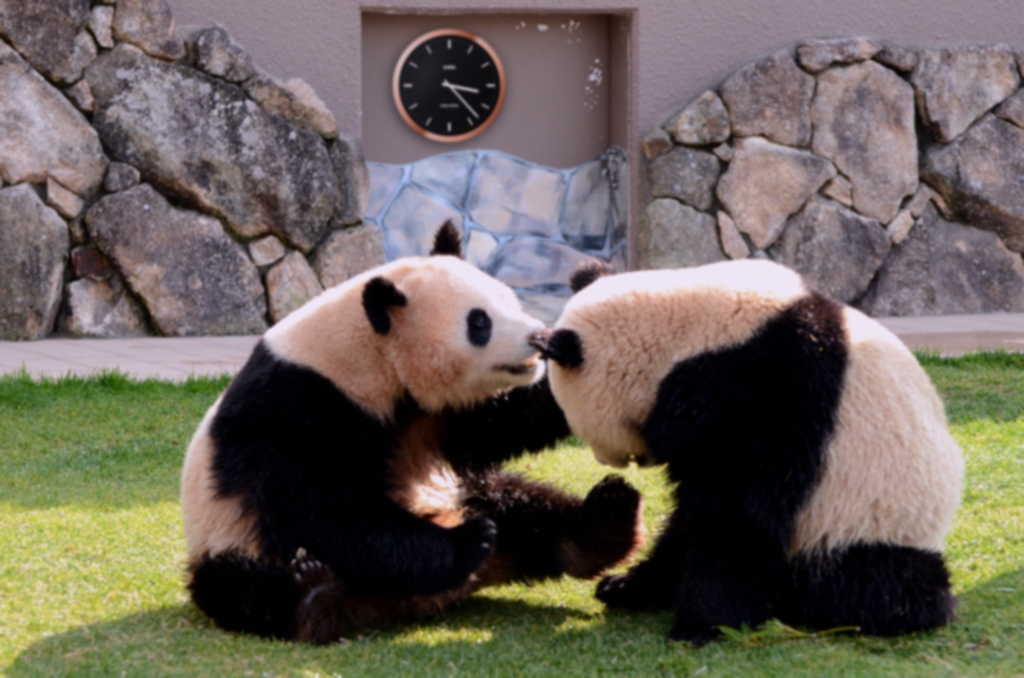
3,23
